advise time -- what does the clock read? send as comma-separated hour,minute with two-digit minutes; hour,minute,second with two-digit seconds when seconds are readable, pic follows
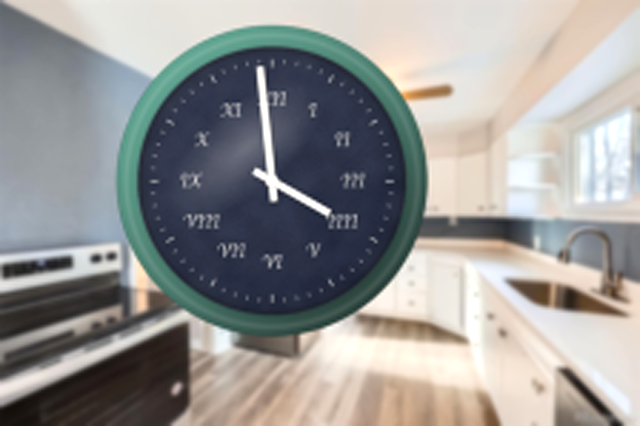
3,59
